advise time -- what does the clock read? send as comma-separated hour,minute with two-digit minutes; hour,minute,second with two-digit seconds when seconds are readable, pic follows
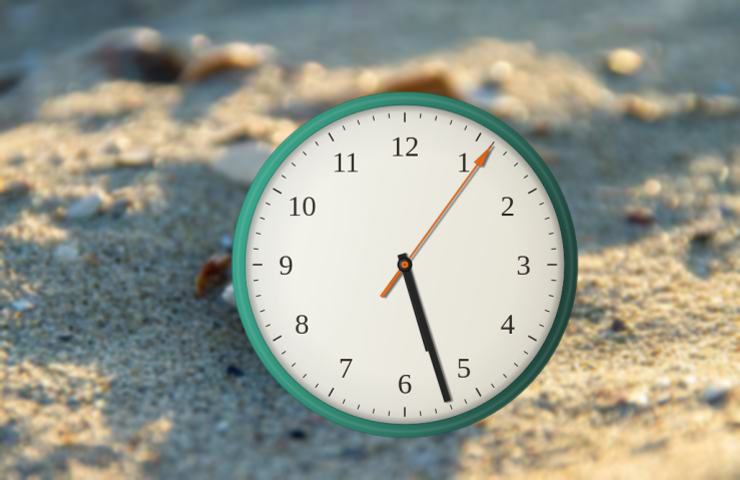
5,27,06
